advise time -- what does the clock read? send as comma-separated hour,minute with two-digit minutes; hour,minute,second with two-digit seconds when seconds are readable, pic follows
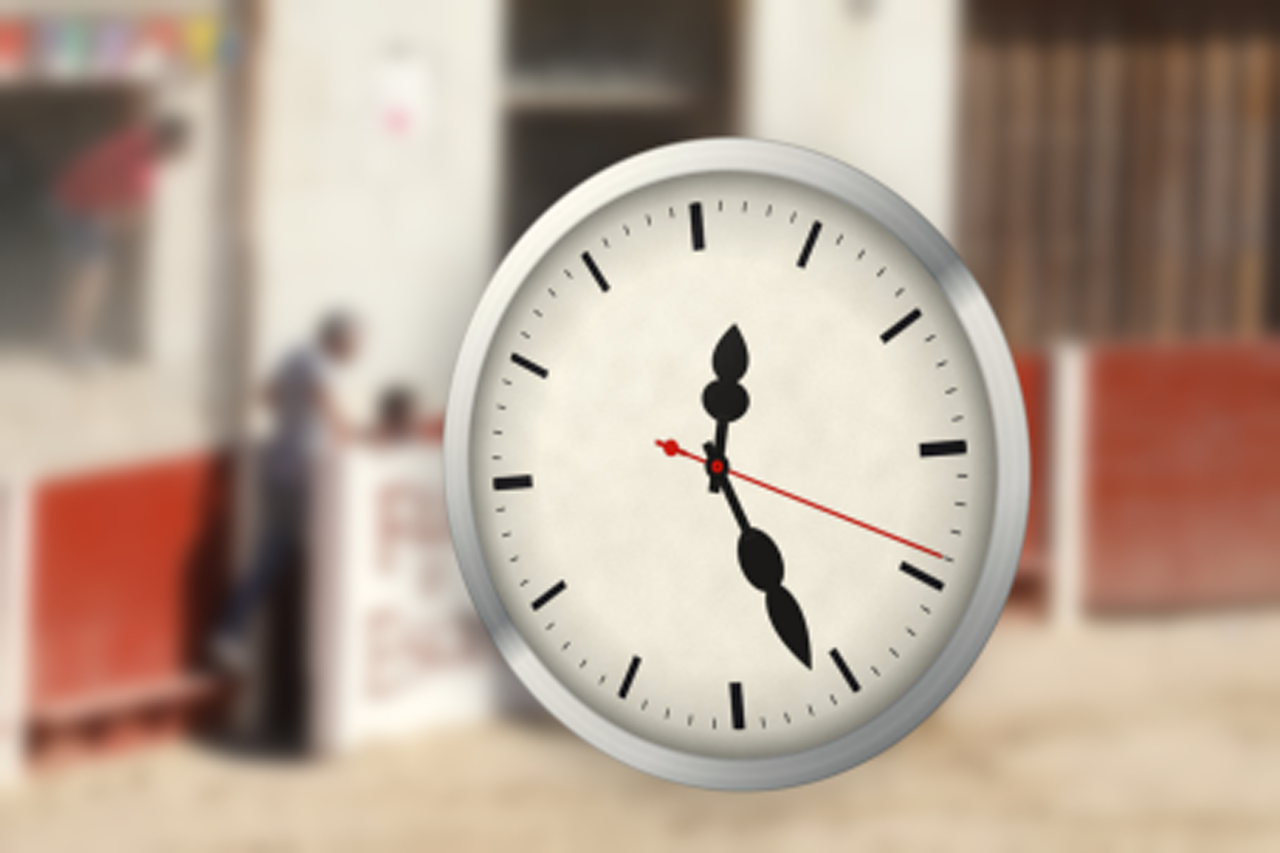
12,26,19
